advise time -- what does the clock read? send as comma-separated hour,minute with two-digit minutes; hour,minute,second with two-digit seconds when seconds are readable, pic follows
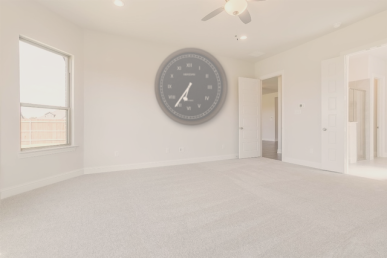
6,36
